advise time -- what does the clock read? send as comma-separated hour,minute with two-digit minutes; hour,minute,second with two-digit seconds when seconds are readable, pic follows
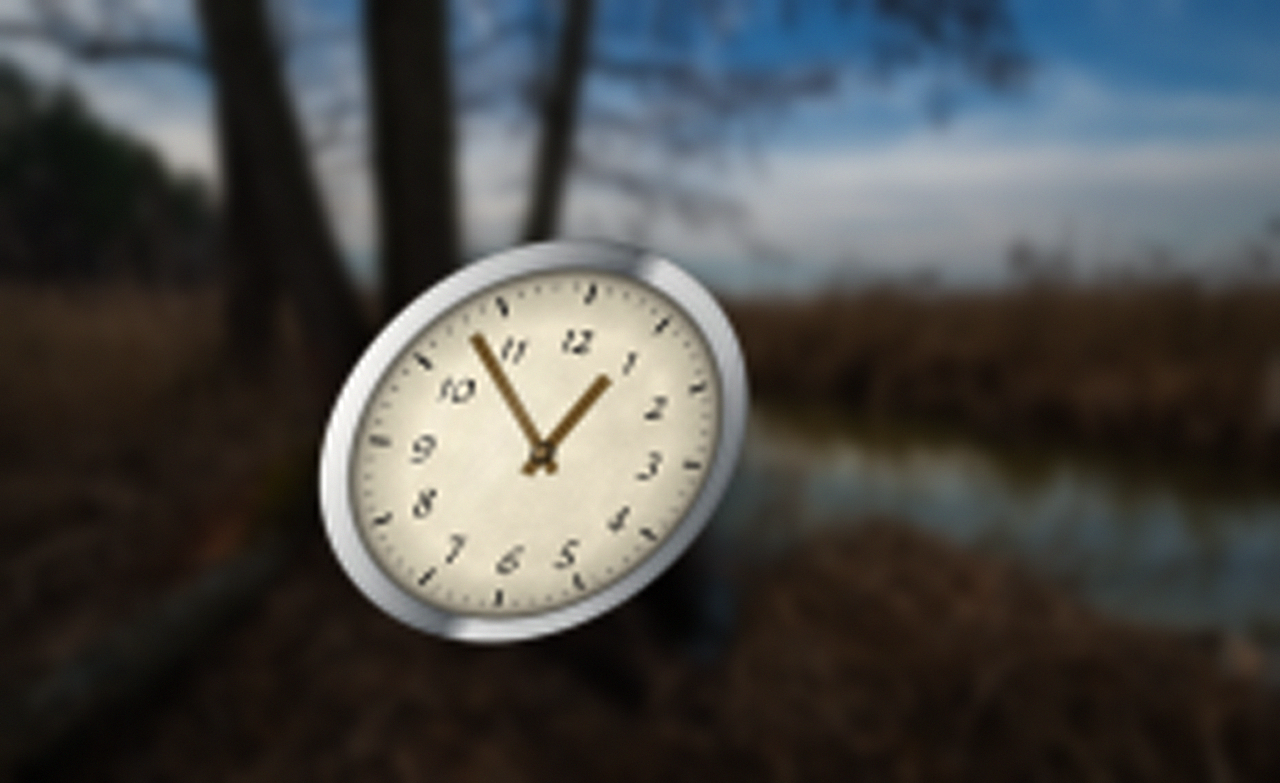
12,53
